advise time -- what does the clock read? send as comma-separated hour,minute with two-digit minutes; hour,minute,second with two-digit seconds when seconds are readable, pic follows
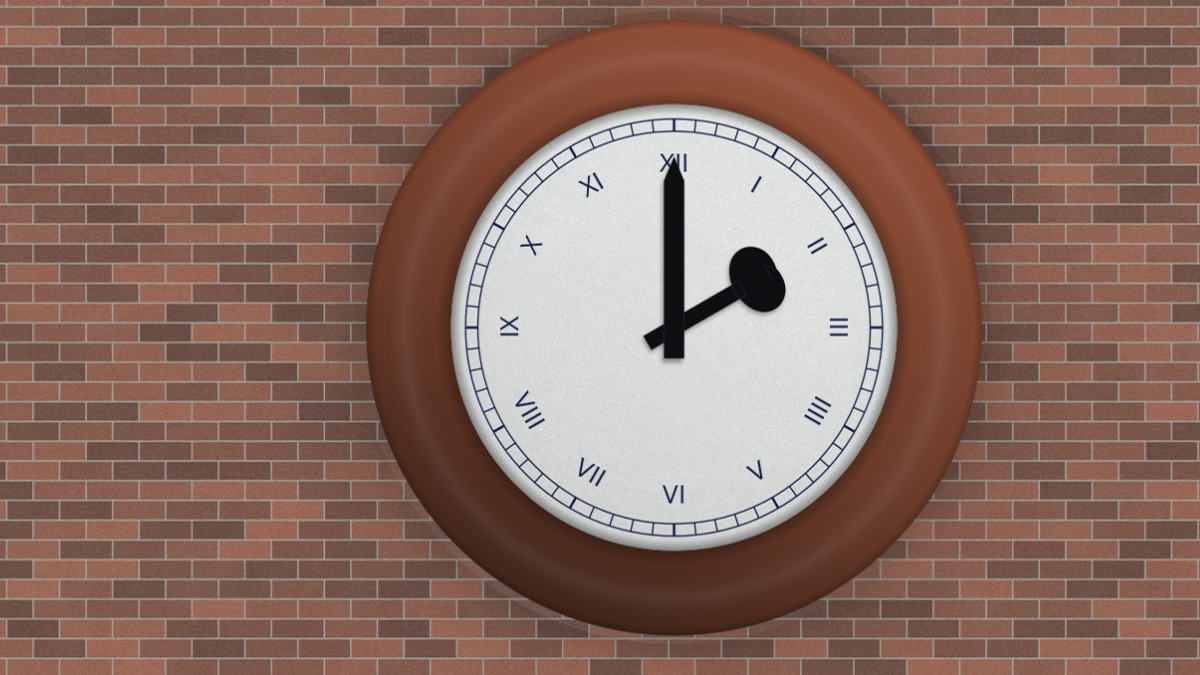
2,00
